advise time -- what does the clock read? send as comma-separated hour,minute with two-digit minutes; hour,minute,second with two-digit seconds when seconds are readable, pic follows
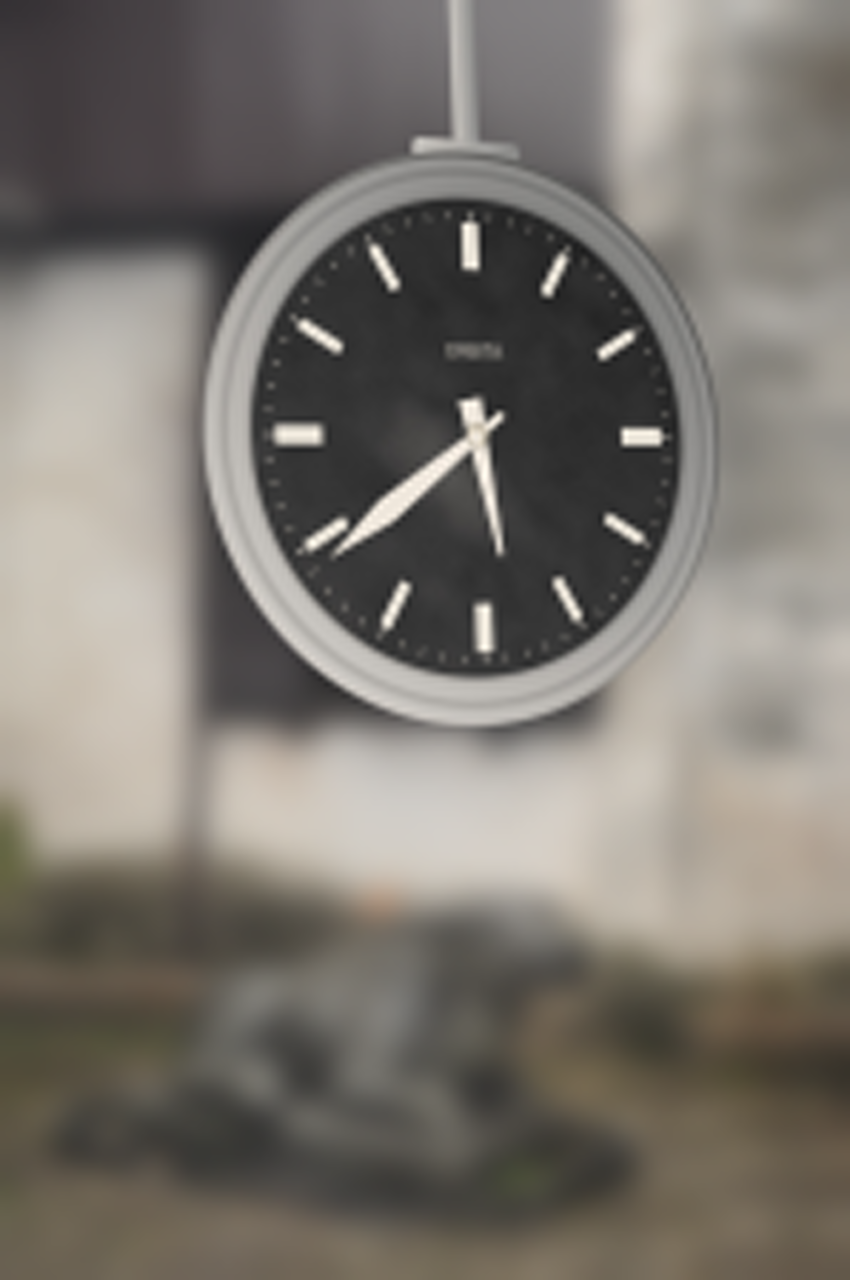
5,39
